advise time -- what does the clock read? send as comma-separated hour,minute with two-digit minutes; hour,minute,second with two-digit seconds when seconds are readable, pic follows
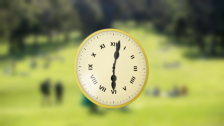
6,02
